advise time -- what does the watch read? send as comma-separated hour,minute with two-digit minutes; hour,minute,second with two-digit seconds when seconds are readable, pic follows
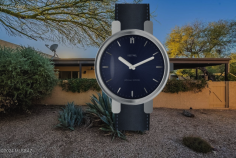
10,11
